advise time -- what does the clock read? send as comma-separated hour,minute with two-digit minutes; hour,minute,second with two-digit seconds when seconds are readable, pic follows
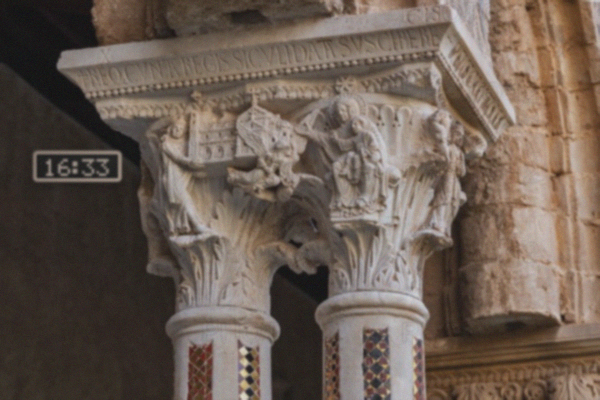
16,33
